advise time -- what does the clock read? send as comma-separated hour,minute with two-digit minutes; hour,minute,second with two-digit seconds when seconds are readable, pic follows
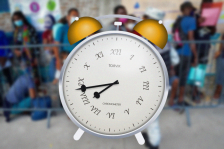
7,43
